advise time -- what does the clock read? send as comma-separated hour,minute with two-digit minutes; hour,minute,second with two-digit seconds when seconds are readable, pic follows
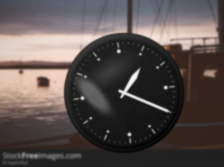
1,20
